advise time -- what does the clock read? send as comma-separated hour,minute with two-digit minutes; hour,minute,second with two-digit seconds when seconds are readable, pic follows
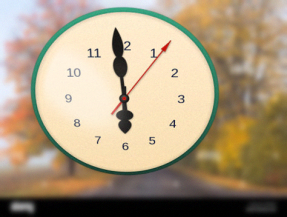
5,59,06
